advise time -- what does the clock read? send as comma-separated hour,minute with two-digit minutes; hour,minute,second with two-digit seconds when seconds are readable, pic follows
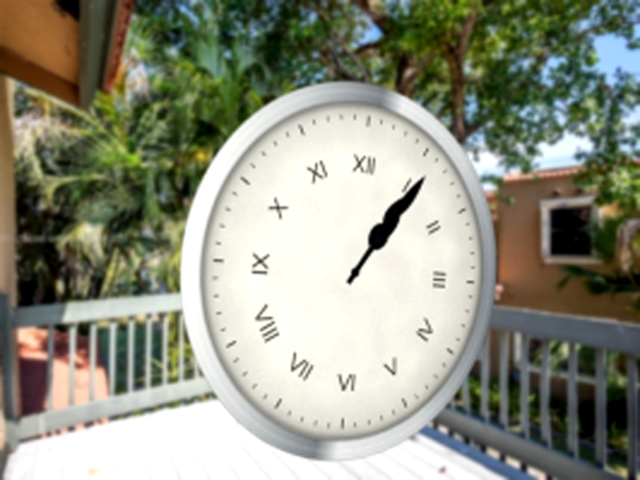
1,06
